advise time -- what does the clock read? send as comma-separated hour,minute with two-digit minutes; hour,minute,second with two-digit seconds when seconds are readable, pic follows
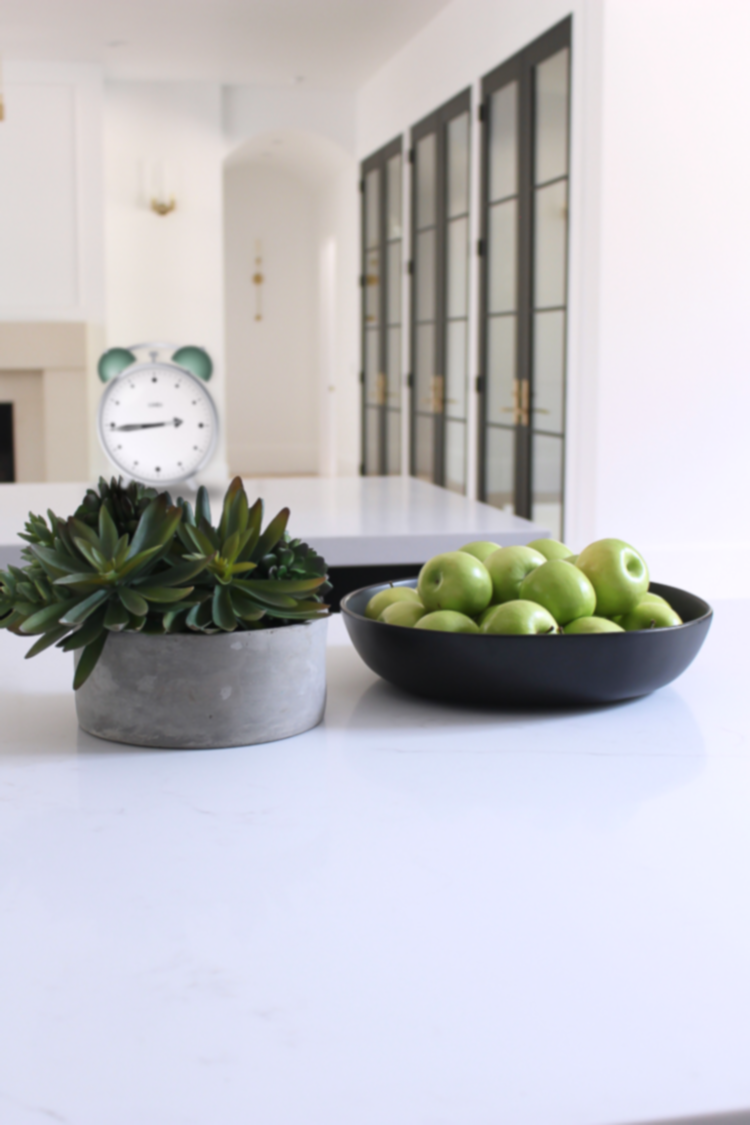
2,44
